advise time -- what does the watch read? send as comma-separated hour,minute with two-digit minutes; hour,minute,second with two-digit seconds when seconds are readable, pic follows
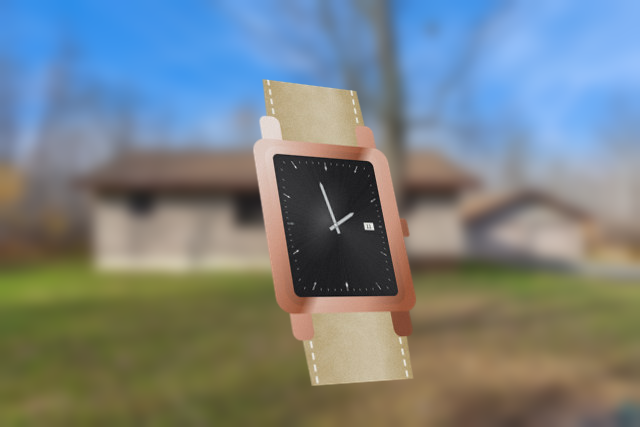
1,58
